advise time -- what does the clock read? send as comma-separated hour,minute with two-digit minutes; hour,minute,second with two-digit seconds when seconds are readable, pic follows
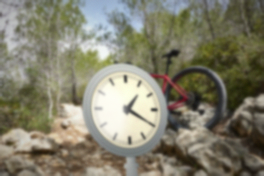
1,20
